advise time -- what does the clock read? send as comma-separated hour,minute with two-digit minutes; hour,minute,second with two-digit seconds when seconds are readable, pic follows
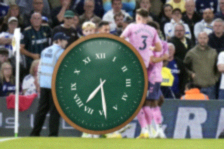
7,29
